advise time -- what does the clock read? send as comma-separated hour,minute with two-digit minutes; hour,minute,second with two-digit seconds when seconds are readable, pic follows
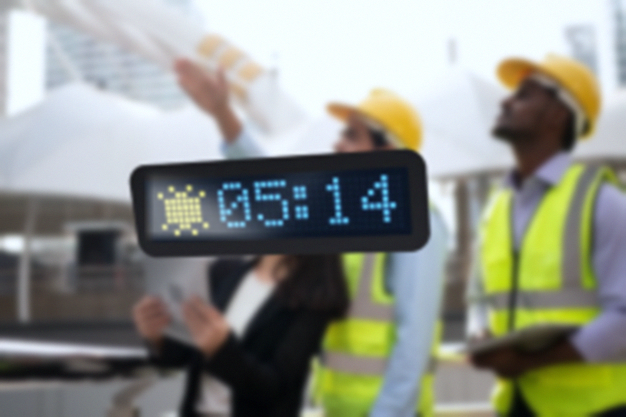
5,14
